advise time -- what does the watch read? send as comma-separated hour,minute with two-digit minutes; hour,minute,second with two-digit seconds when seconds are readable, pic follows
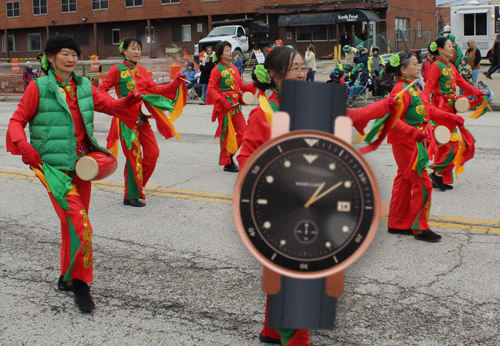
1,09
